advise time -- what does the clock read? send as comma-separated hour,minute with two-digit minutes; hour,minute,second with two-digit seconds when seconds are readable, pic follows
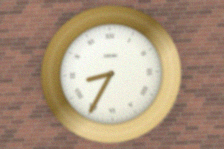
8,35
